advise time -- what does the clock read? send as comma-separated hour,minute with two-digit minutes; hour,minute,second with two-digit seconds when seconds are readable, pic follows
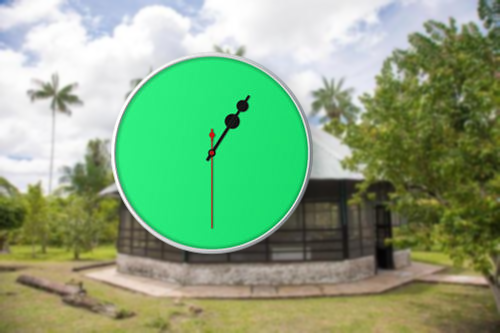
1,05,30
